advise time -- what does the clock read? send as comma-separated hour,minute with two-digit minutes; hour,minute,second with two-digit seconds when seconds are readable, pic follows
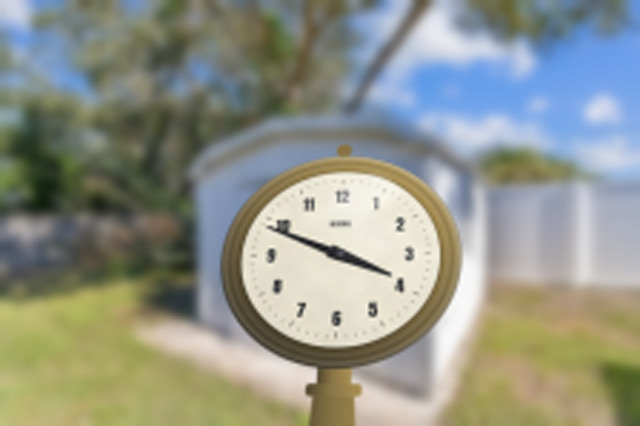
3,49
